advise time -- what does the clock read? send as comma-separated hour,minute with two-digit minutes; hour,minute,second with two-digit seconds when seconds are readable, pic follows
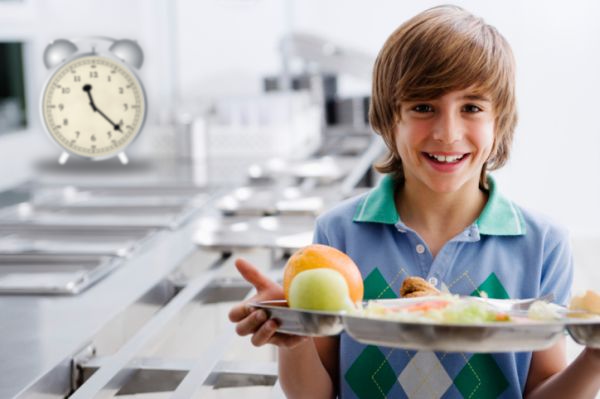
11,22
